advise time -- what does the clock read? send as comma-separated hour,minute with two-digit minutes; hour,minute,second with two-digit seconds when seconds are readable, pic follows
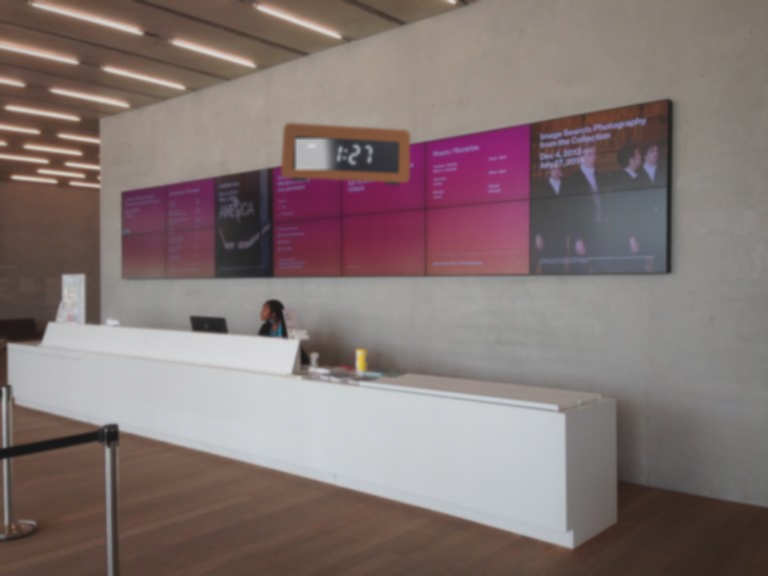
1,27
